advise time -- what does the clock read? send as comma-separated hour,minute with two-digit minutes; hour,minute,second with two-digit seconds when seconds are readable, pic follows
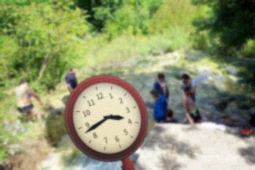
3,43
